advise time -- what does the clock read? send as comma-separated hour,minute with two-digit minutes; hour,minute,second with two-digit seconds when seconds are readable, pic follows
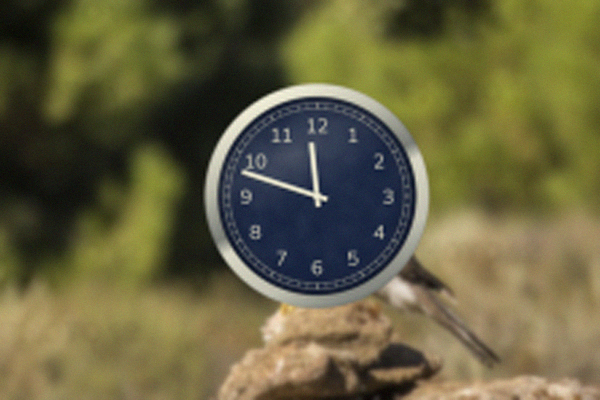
11,48
